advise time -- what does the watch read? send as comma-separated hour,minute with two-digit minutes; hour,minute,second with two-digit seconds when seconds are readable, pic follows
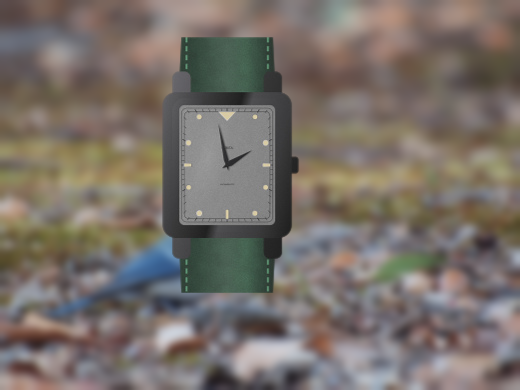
1,58
